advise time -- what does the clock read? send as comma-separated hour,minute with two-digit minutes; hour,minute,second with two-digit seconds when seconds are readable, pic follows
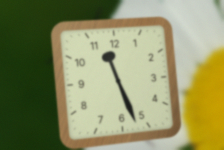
11,27
